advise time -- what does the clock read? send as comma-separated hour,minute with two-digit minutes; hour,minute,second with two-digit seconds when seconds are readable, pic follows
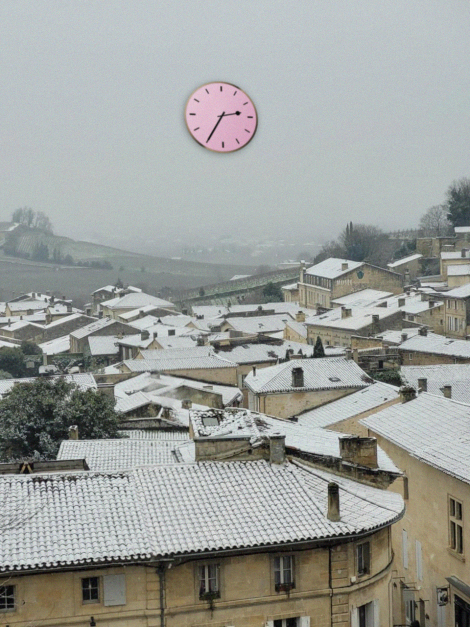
2,35
